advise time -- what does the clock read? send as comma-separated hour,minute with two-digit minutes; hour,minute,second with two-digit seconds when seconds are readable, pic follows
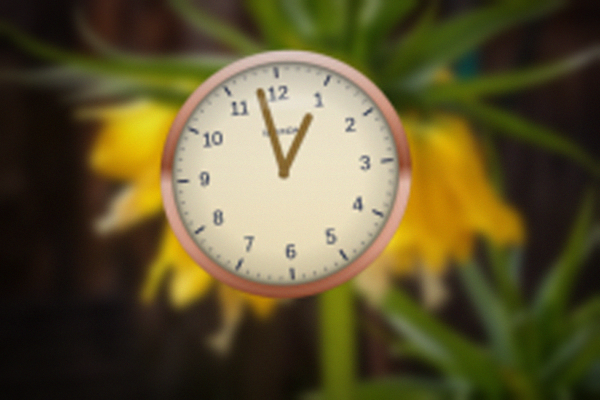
12,58
